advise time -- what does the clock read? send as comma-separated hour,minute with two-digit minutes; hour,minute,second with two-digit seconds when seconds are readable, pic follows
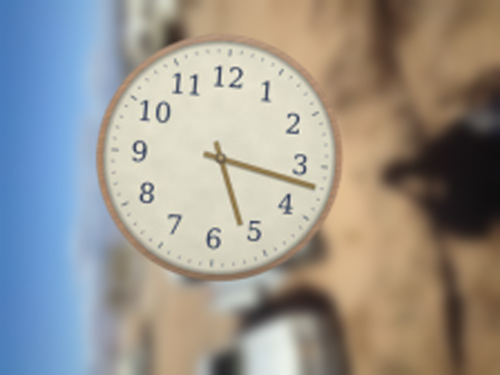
5,17
